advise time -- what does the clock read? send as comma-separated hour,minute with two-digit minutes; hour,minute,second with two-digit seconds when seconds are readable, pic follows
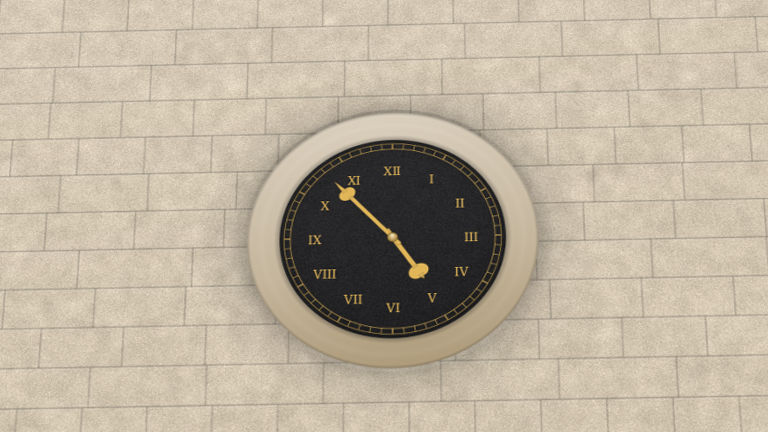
4,53
